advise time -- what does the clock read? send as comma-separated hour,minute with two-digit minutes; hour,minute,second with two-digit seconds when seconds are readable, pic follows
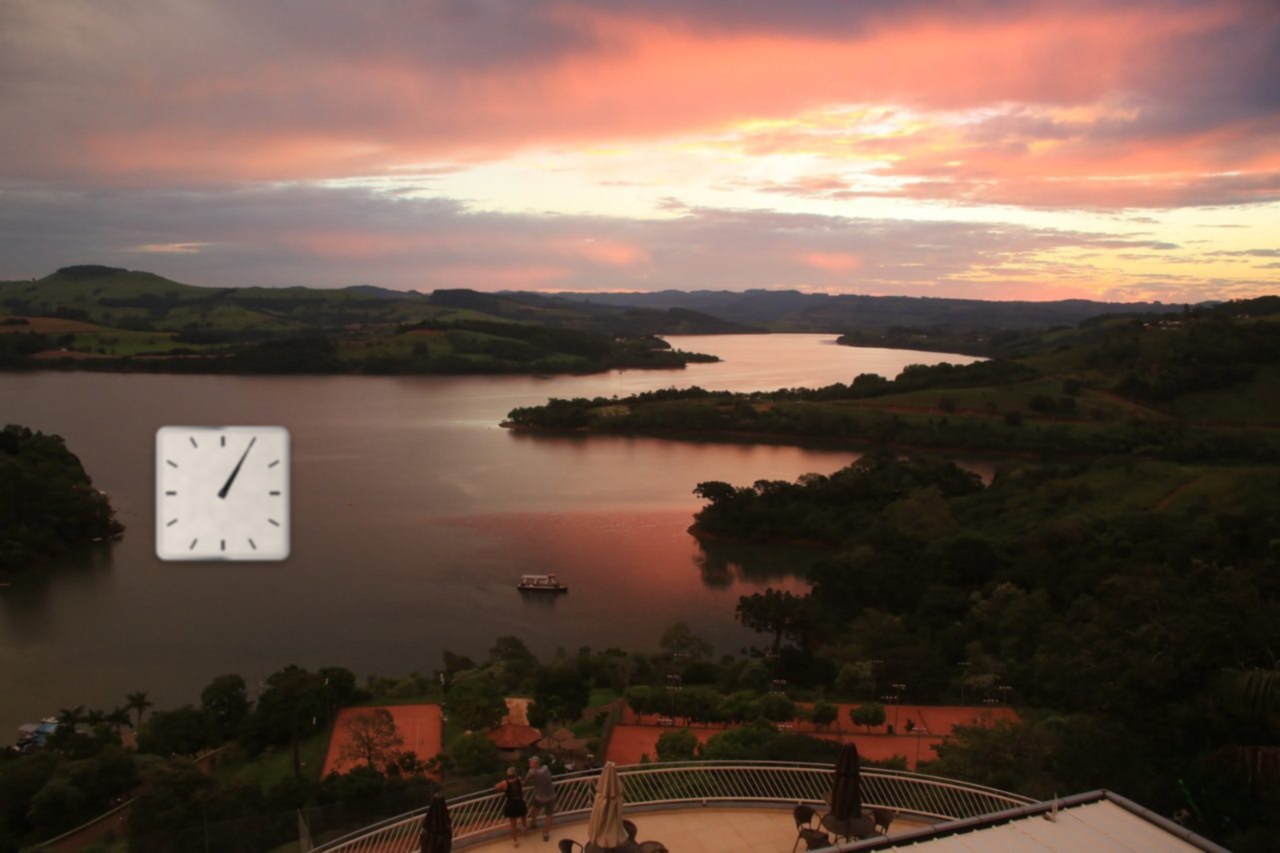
1,05
